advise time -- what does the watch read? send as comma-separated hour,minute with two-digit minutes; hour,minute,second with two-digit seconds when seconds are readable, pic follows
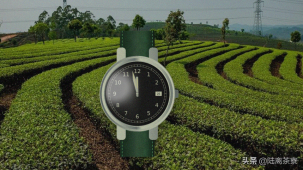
11,58
